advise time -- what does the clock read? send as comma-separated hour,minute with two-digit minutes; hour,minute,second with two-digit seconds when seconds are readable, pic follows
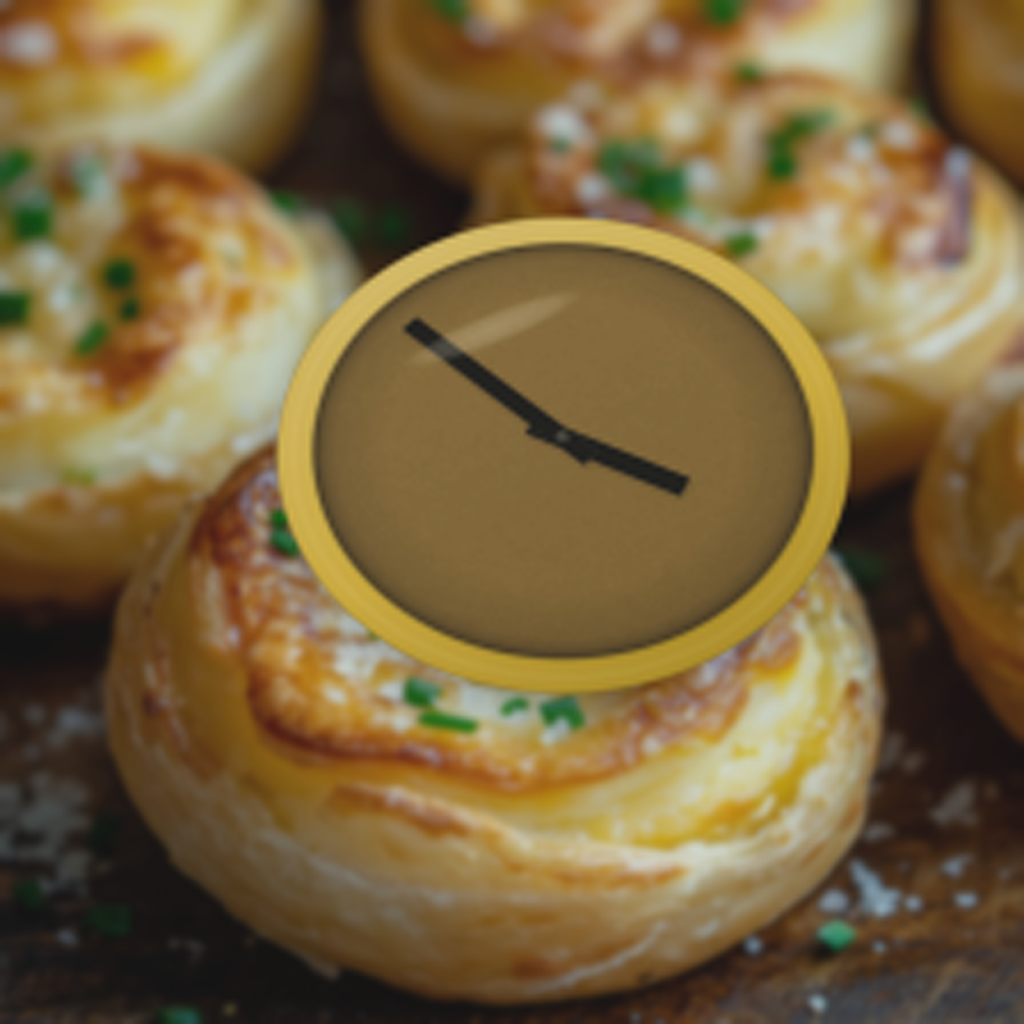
3,52
